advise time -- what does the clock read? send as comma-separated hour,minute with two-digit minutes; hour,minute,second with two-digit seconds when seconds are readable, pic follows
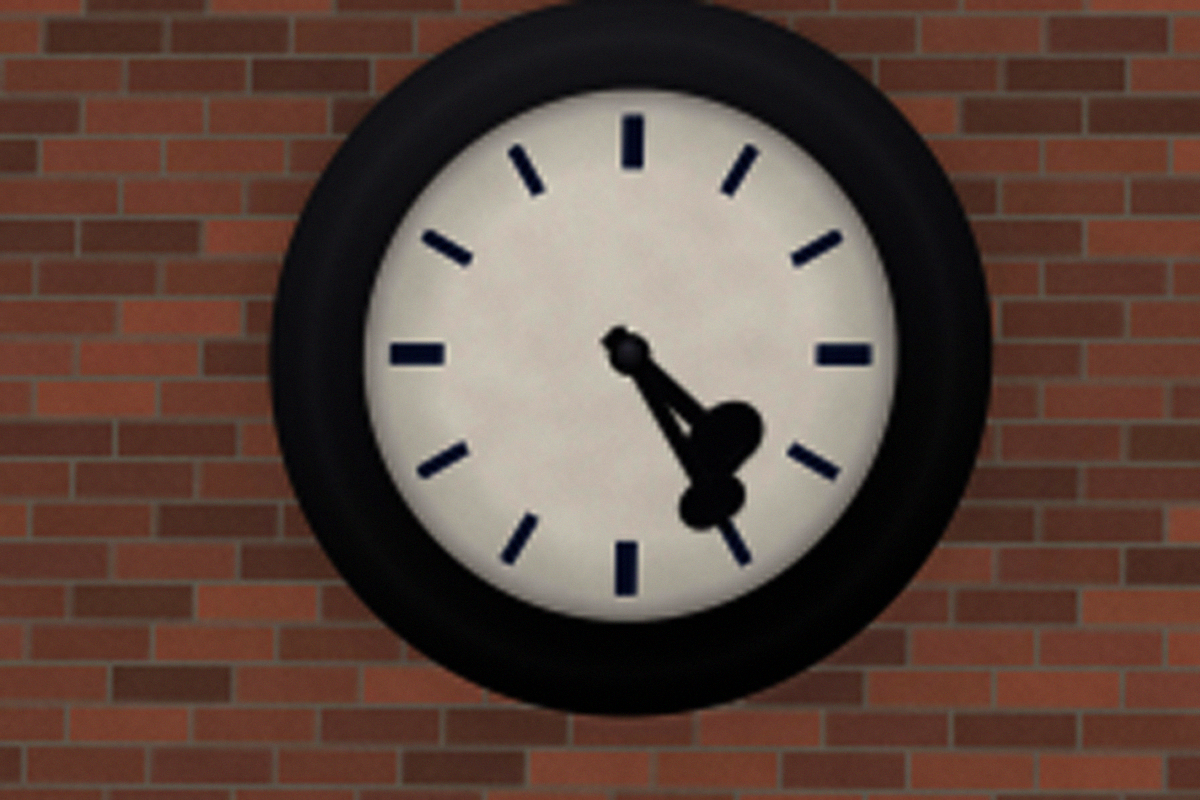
4,25
